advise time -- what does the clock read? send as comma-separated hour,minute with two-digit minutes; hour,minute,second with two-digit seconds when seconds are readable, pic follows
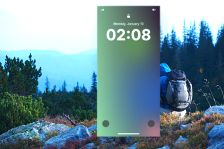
2,08
